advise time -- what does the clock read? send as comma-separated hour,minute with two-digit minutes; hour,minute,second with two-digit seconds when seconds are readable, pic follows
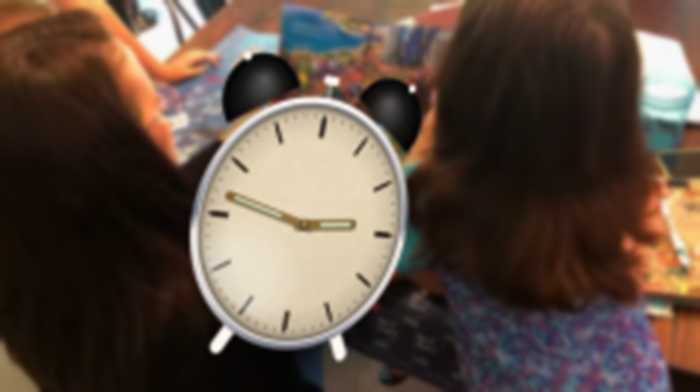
2,47
